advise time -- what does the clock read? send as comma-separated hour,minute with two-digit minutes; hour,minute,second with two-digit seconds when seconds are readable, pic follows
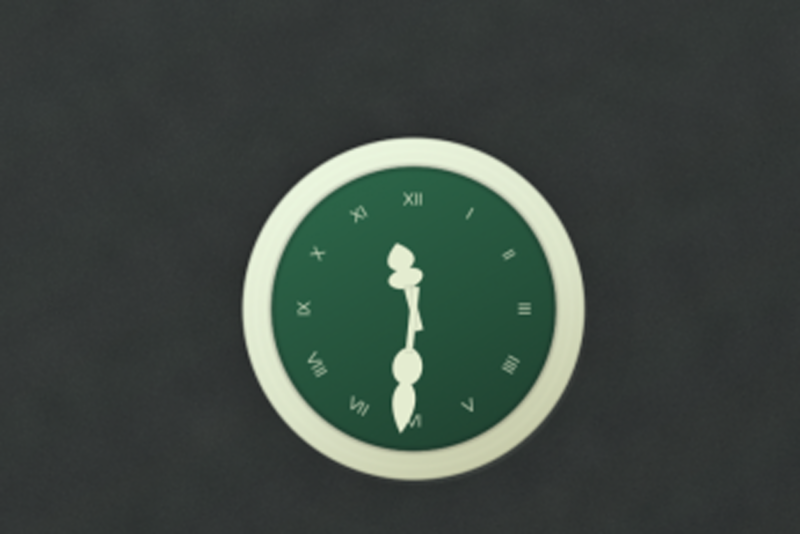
11,31
